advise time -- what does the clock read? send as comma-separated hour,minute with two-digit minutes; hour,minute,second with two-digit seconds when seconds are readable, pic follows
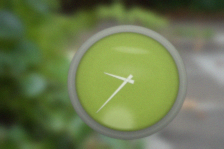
9,37
